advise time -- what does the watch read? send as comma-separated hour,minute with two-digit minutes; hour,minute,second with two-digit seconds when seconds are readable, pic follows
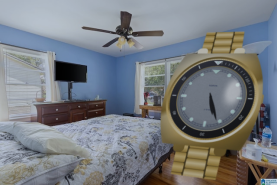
5,26
